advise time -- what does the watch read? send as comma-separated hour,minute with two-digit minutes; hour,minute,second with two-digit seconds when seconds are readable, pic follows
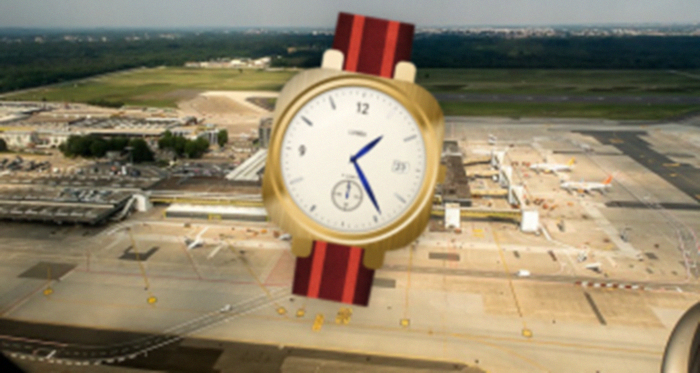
1,24
